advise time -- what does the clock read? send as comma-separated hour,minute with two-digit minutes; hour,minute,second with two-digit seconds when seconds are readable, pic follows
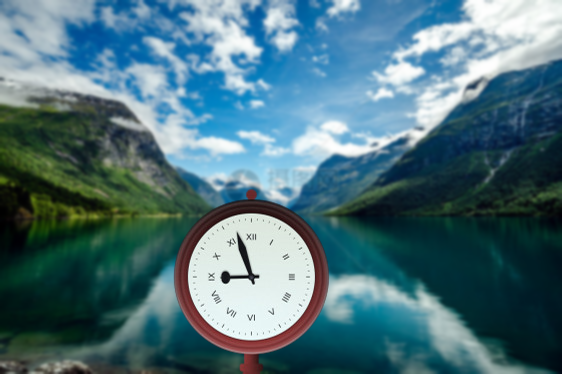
8,57
